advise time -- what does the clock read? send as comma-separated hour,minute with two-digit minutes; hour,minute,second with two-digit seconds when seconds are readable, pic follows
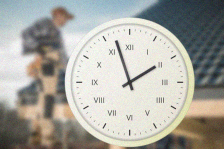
1,57
